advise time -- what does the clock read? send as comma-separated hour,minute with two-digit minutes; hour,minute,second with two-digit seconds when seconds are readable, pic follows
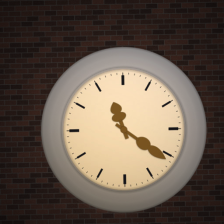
11,21
